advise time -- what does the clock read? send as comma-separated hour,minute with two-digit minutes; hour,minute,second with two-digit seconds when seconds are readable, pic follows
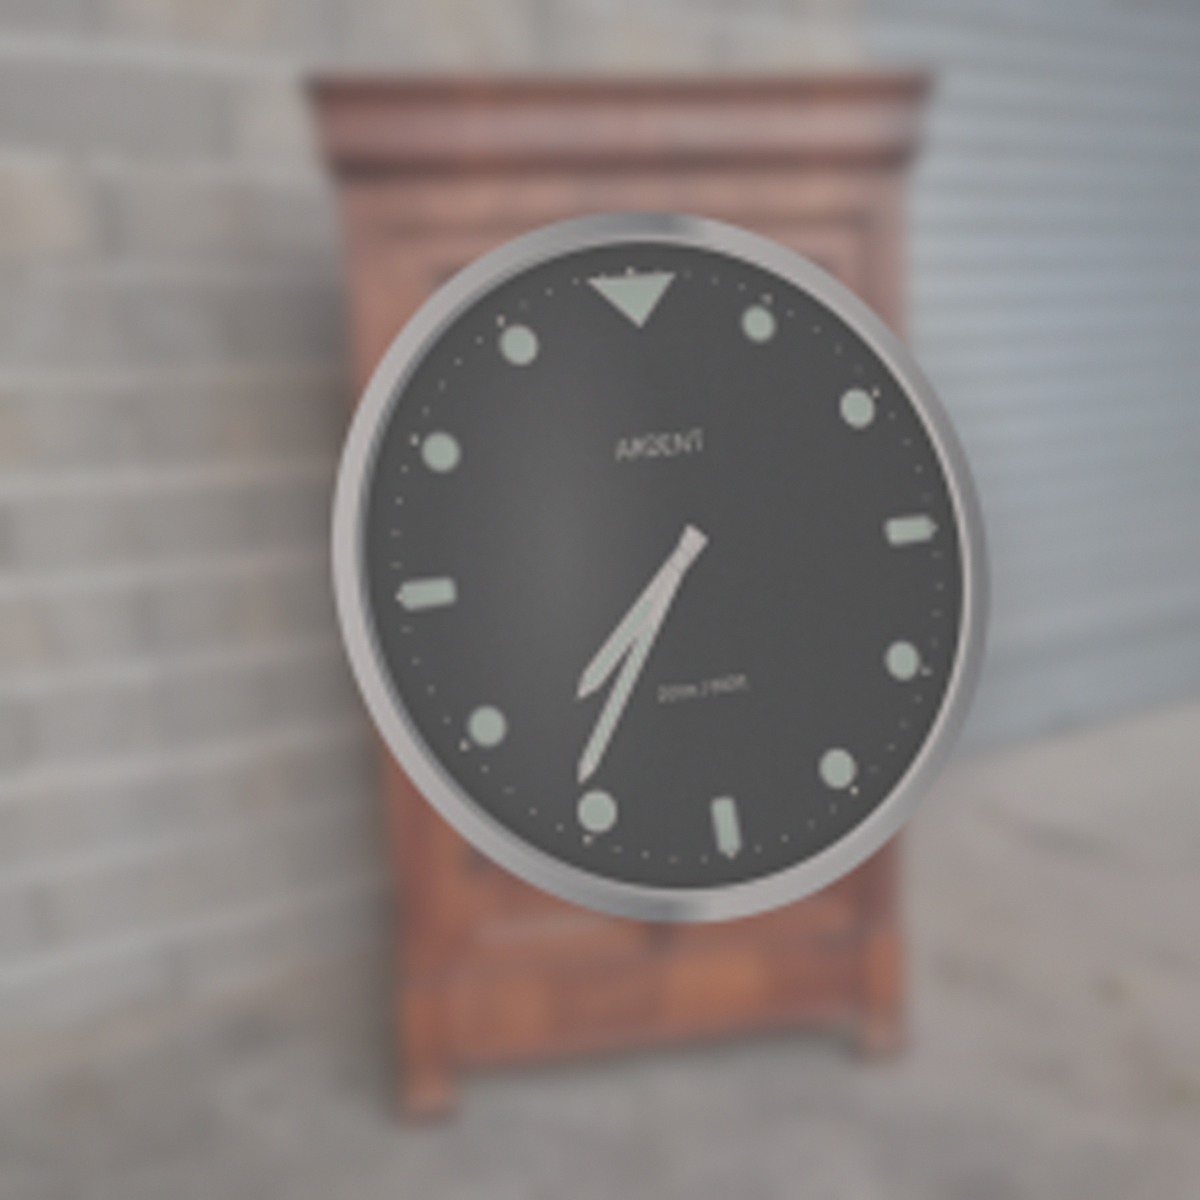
7,36
